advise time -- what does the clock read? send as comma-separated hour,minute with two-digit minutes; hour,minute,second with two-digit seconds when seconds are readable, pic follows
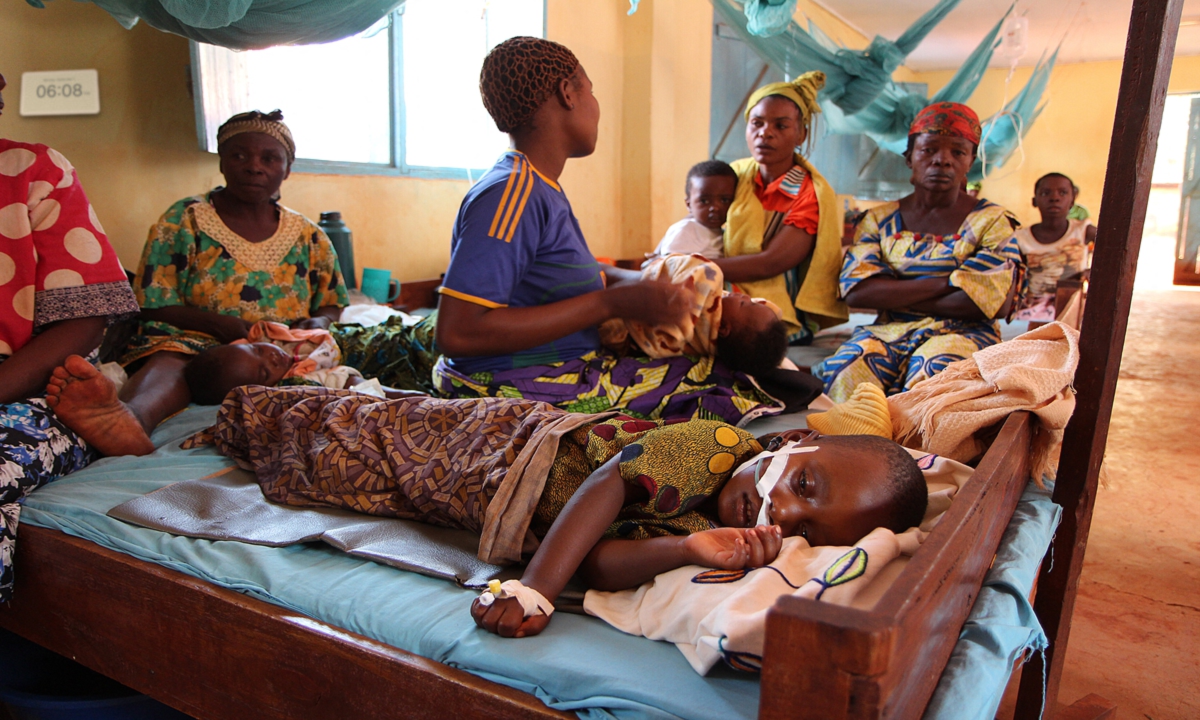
6,08
